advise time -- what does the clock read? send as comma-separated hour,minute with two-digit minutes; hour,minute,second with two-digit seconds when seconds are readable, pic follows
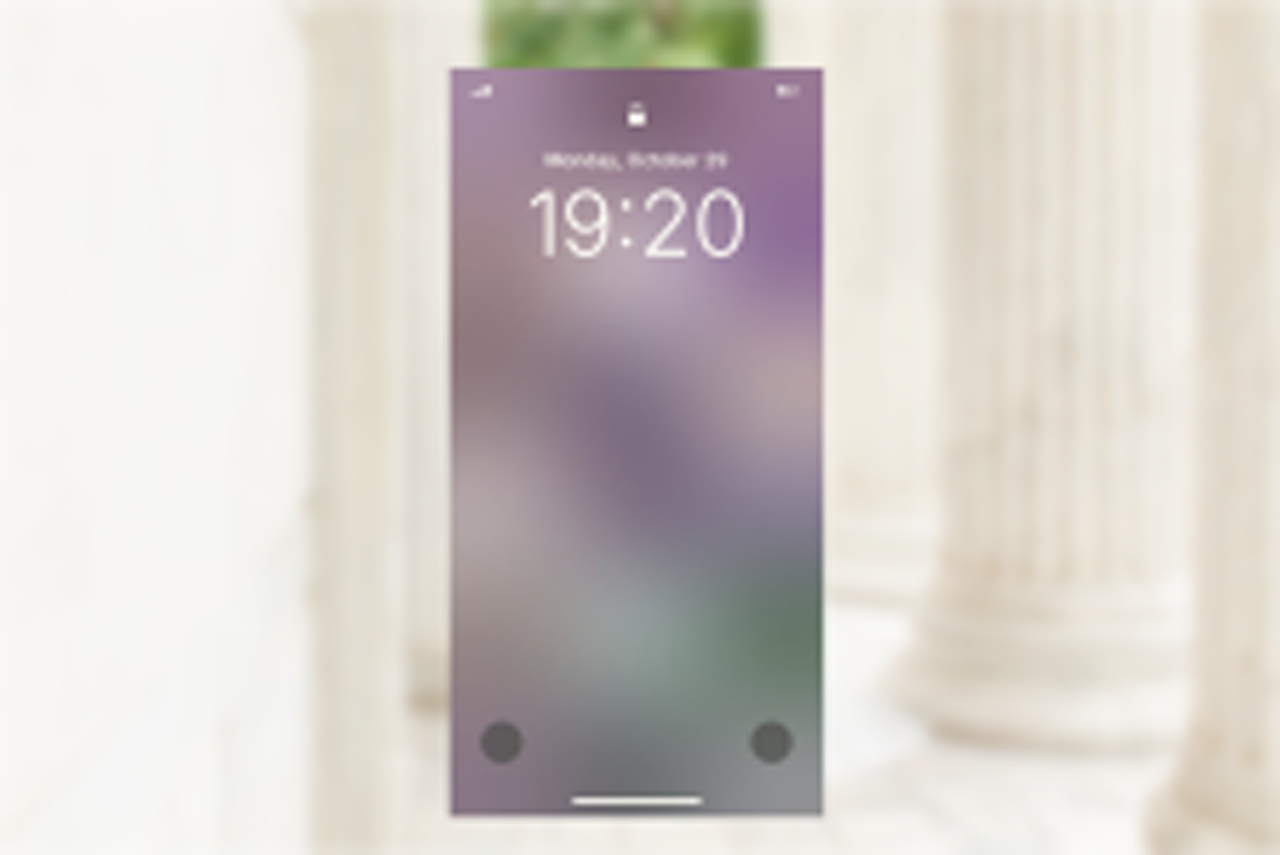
19,20
